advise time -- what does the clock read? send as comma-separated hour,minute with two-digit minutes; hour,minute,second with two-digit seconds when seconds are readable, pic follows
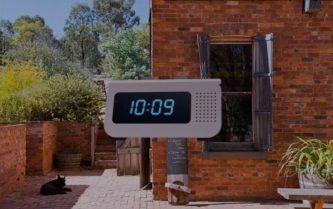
10,09
